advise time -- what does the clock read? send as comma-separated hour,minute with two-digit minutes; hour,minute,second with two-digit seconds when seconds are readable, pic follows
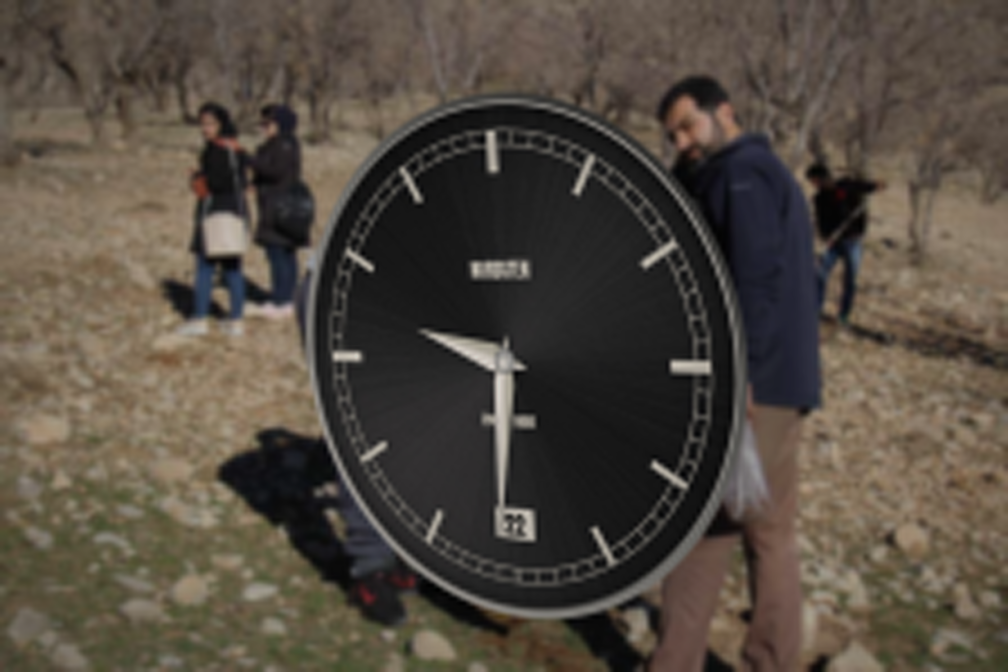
9,31
